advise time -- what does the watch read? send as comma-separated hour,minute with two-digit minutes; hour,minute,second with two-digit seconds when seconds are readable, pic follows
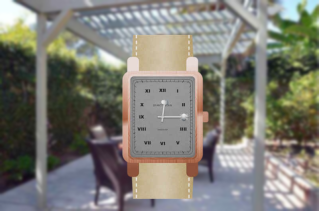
12,15
